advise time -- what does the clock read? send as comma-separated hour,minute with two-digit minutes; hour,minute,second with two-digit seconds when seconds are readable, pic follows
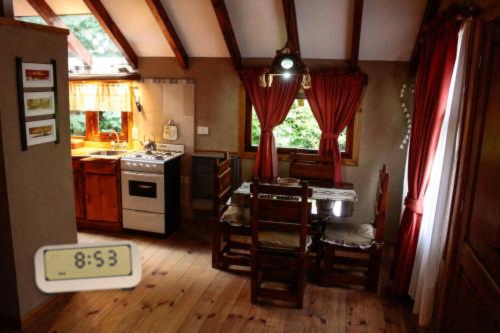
8,53
